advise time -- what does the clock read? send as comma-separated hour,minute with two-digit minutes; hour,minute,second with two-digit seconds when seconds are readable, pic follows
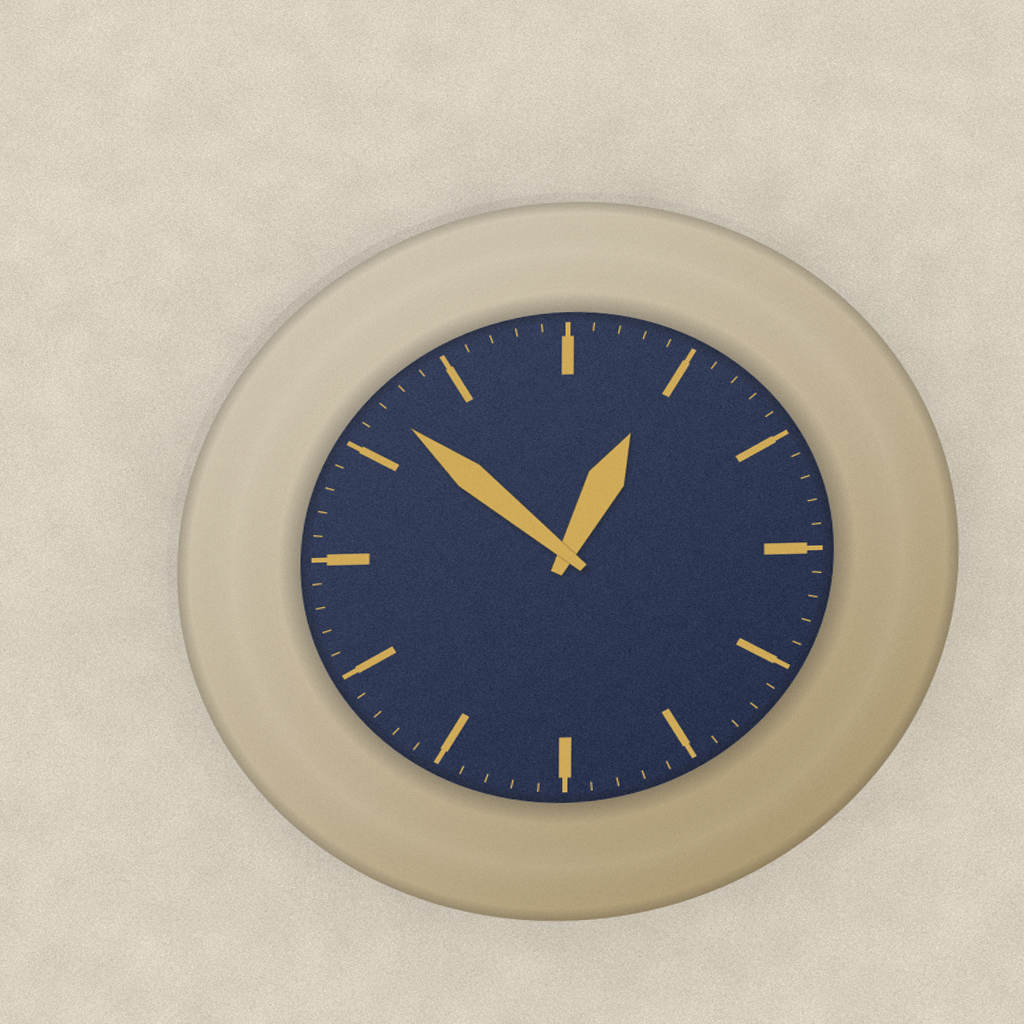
12,52
